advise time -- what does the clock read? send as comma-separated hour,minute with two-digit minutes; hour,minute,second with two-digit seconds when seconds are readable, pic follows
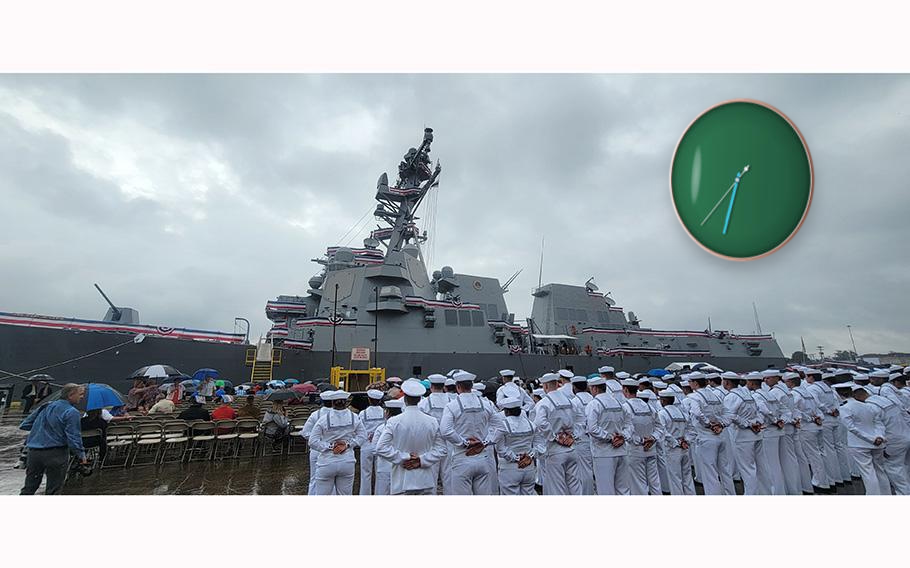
6,32,37
